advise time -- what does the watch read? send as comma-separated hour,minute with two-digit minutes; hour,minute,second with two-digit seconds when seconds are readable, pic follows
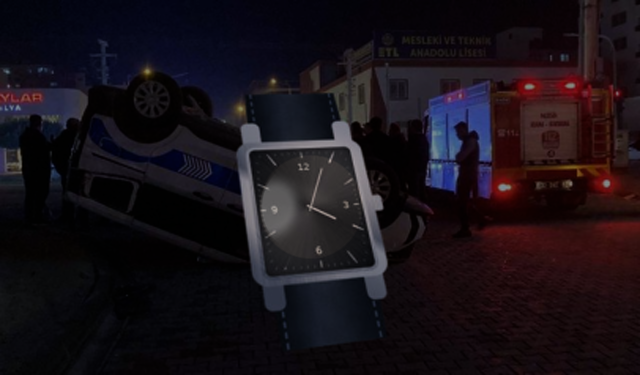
4,04
